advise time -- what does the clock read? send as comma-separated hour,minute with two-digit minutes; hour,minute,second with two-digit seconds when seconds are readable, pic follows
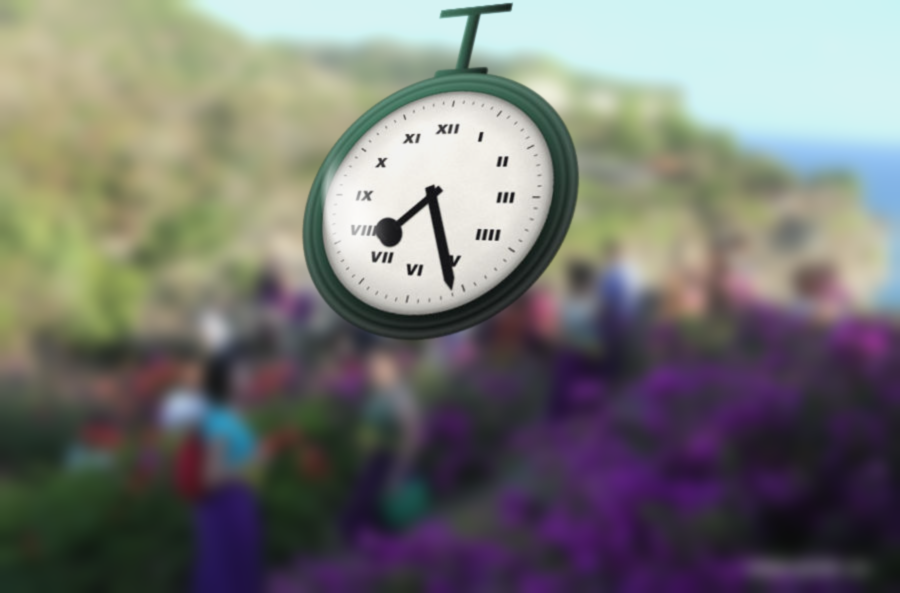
7,26
